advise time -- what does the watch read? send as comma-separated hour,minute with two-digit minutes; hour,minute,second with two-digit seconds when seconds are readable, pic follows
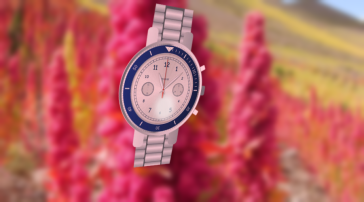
11,08
